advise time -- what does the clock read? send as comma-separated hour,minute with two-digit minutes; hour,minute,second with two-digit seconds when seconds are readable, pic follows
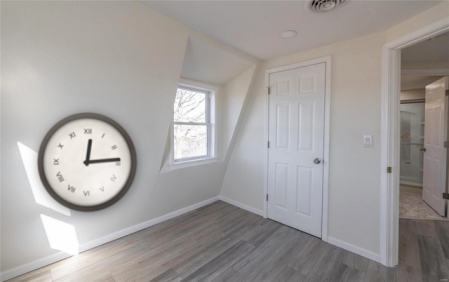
12,14
